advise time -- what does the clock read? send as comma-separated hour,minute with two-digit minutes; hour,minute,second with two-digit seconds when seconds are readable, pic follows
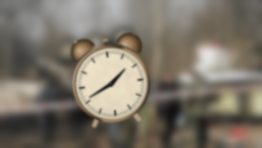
1,41
